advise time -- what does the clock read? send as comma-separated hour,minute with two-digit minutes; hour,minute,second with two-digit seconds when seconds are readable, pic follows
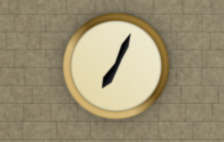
7,04
